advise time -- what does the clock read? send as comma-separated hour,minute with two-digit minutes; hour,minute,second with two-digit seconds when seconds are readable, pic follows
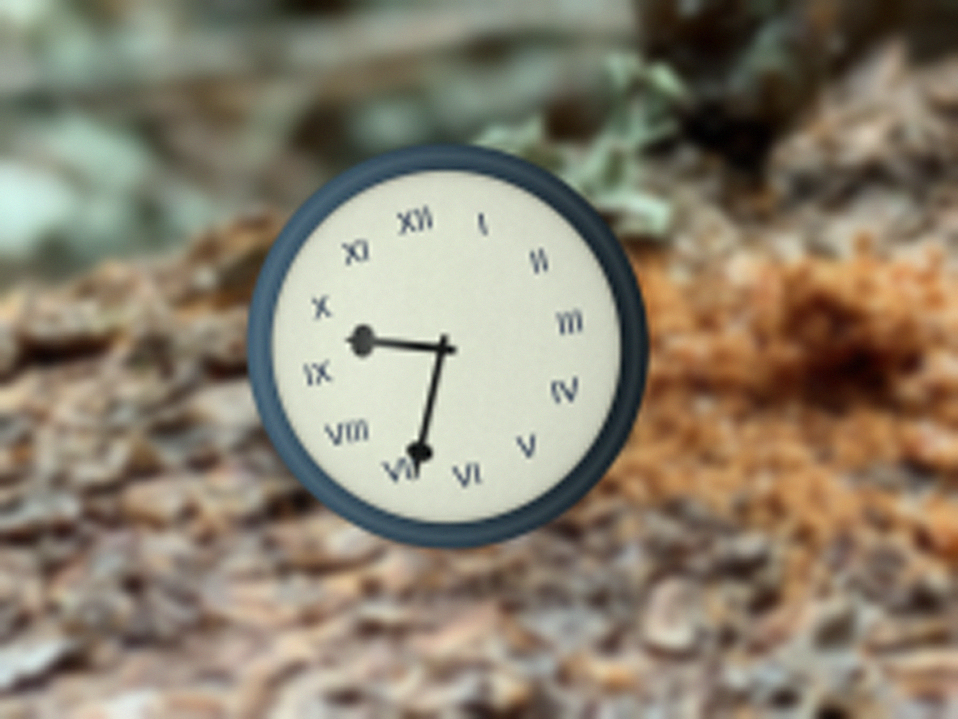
9,34
